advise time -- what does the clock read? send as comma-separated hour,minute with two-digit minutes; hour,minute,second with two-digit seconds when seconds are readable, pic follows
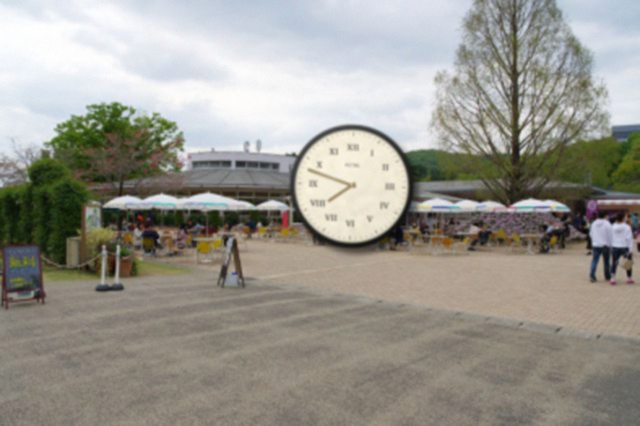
7,48
